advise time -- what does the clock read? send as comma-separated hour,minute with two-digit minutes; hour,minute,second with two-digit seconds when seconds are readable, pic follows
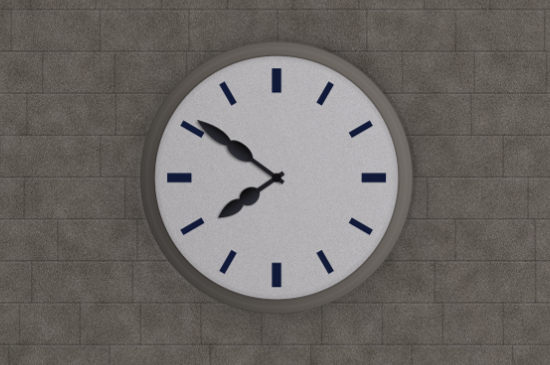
7,51
